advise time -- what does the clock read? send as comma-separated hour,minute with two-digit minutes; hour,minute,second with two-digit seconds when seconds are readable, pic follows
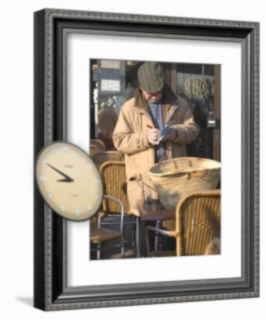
8,50
